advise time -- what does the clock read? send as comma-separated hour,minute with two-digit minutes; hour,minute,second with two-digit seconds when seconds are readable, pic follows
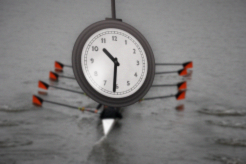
10,31
